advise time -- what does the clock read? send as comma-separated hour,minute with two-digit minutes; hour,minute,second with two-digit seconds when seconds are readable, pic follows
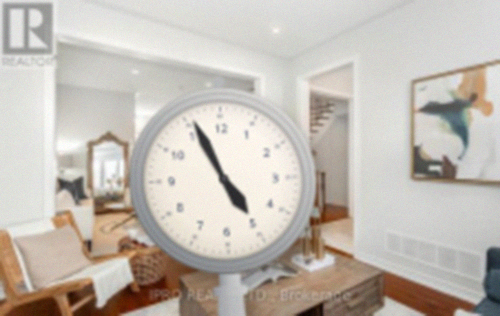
4,56
